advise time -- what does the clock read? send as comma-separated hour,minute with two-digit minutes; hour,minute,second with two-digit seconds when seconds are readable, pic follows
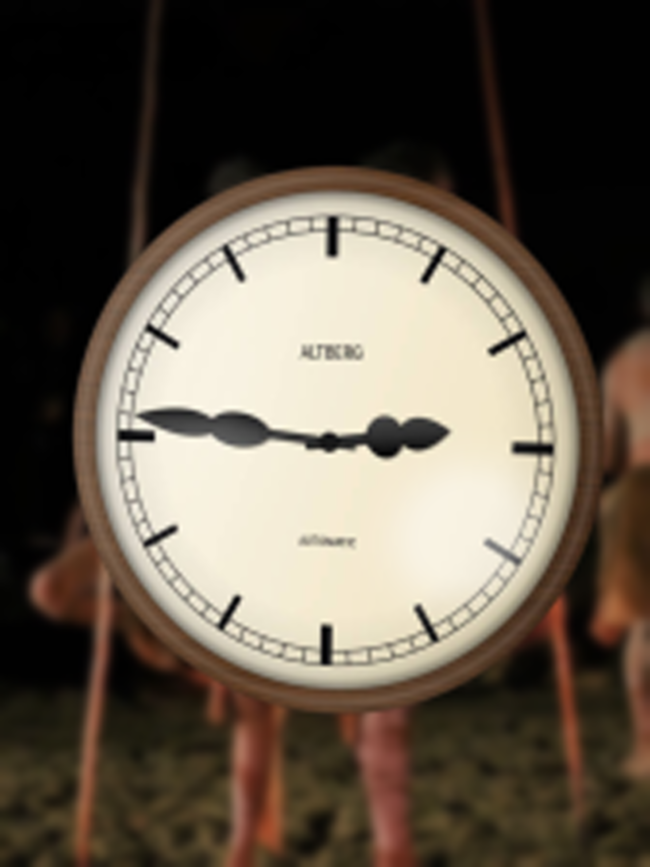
2,46
